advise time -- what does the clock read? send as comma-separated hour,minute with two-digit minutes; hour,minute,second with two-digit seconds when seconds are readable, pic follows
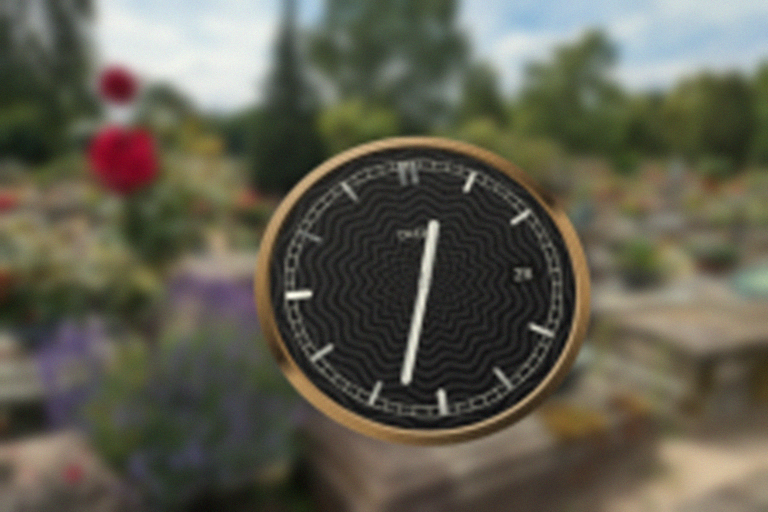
12,33
